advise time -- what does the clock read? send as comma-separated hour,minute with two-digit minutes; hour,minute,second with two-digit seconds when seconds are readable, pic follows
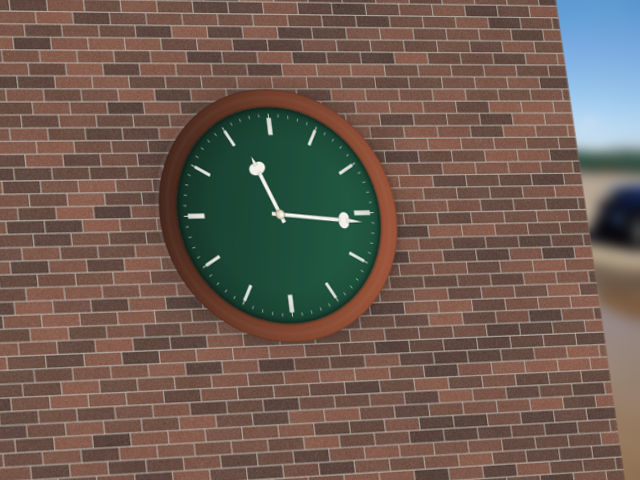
11,16
